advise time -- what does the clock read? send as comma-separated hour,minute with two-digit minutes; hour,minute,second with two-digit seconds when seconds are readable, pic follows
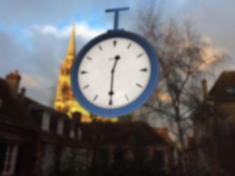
12,30
